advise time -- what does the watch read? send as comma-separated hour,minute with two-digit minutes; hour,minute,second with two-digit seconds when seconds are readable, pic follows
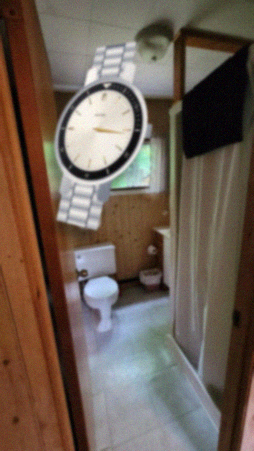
3,16
